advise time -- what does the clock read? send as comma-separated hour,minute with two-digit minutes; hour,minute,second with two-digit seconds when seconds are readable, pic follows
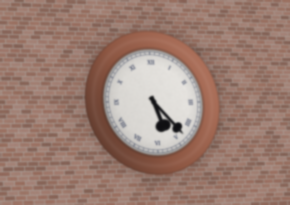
5,23
